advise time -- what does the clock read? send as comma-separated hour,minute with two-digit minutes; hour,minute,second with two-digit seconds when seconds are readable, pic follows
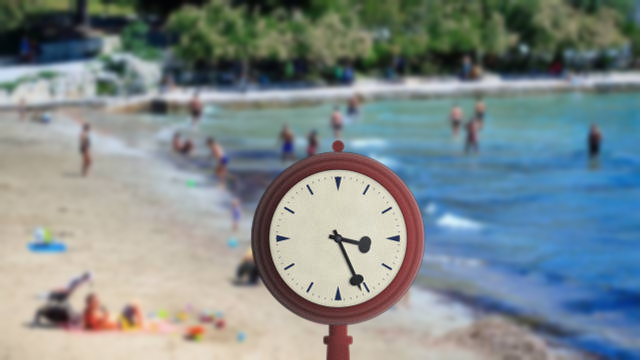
3,26
